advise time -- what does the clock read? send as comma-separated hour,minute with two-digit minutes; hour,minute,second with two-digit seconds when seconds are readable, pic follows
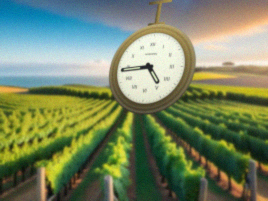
4,44
